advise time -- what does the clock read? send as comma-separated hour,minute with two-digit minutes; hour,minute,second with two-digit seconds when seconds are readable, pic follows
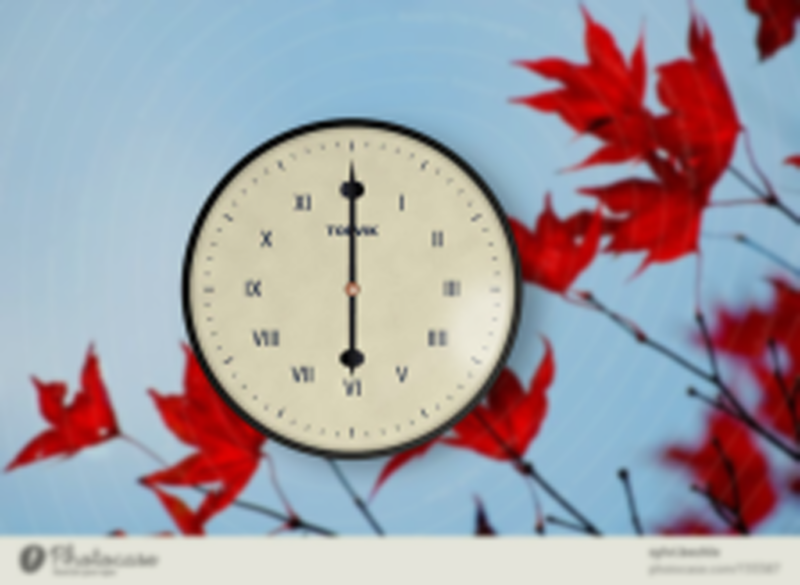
6,00
